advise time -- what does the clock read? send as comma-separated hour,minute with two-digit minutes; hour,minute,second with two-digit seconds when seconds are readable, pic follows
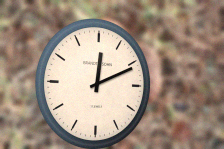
12,11
